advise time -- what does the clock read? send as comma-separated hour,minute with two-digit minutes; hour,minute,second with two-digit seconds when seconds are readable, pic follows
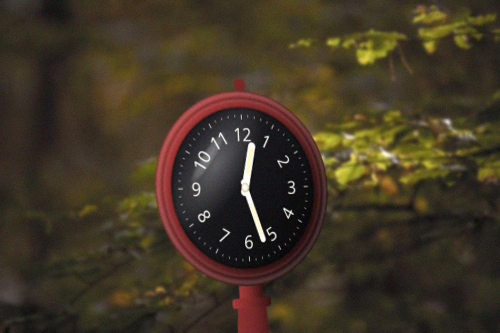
12,27
